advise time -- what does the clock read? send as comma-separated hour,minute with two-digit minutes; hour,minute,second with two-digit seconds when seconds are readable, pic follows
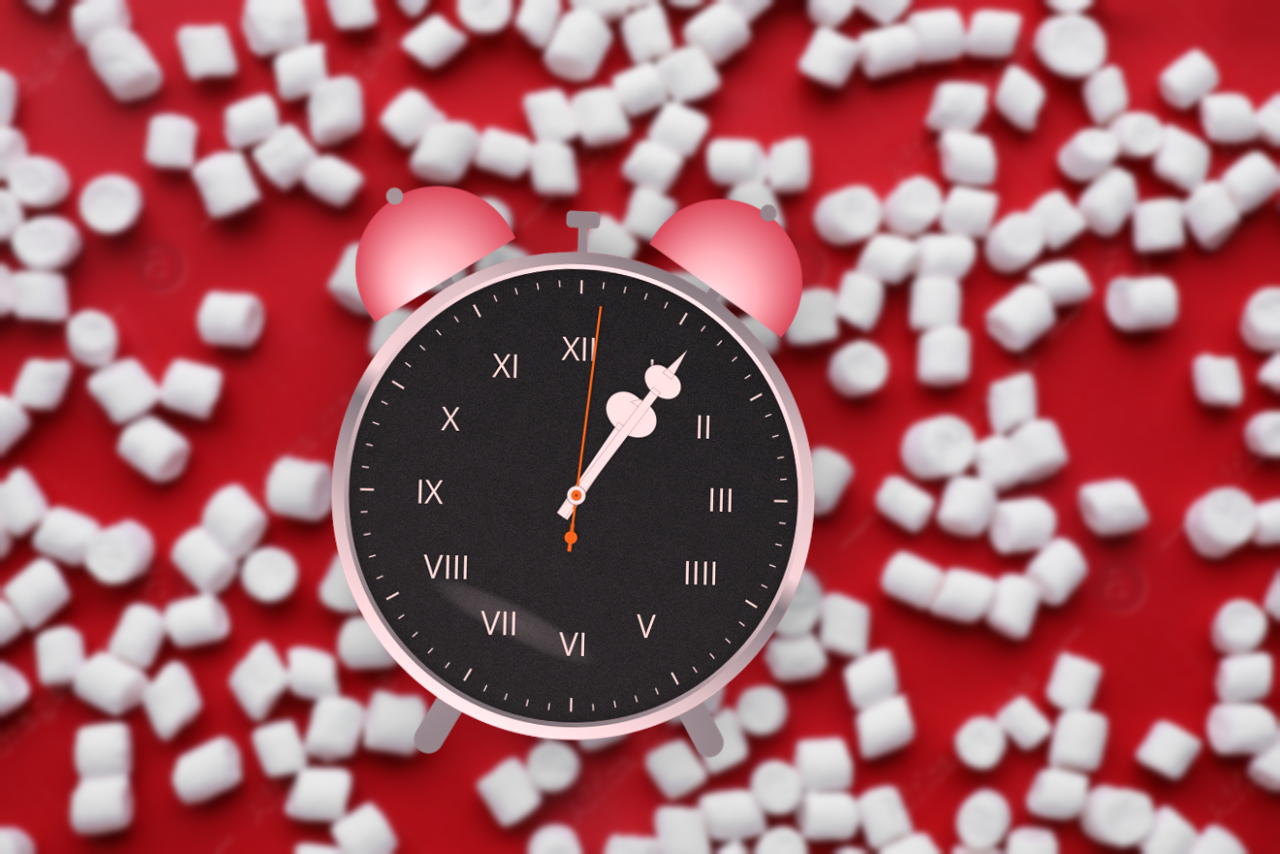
1,06,01
